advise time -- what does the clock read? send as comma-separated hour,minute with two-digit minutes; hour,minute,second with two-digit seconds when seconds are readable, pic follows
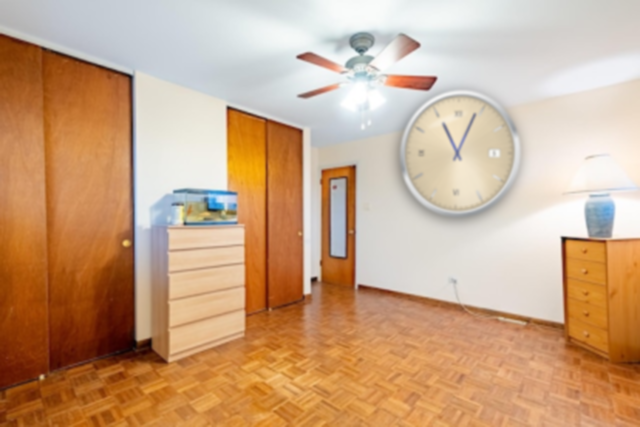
11,04
